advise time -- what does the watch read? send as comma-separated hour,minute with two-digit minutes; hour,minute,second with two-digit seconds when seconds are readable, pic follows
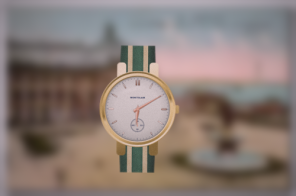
6,10
